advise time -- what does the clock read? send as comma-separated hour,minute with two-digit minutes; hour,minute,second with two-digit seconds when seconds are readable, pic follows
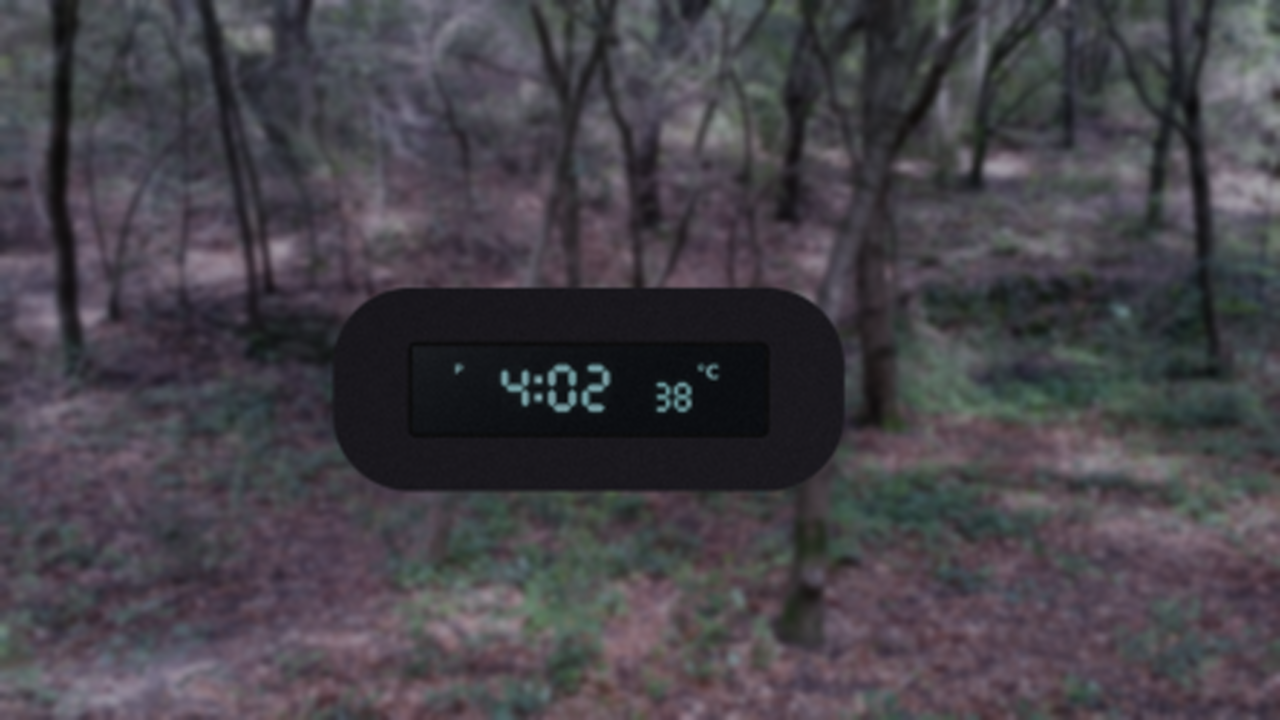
4,02
